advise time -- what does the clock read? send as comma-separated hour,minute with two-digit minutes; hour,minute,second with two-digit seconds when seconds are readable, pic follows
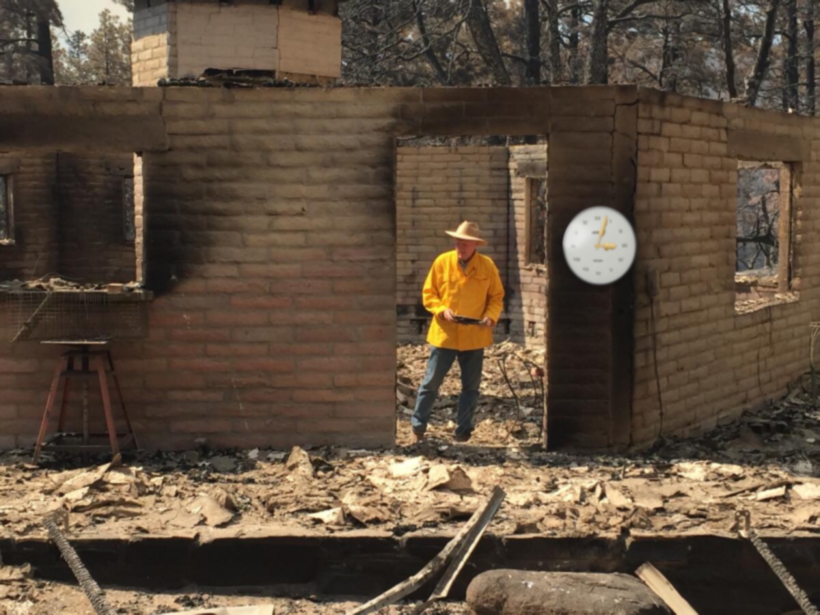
3,03
